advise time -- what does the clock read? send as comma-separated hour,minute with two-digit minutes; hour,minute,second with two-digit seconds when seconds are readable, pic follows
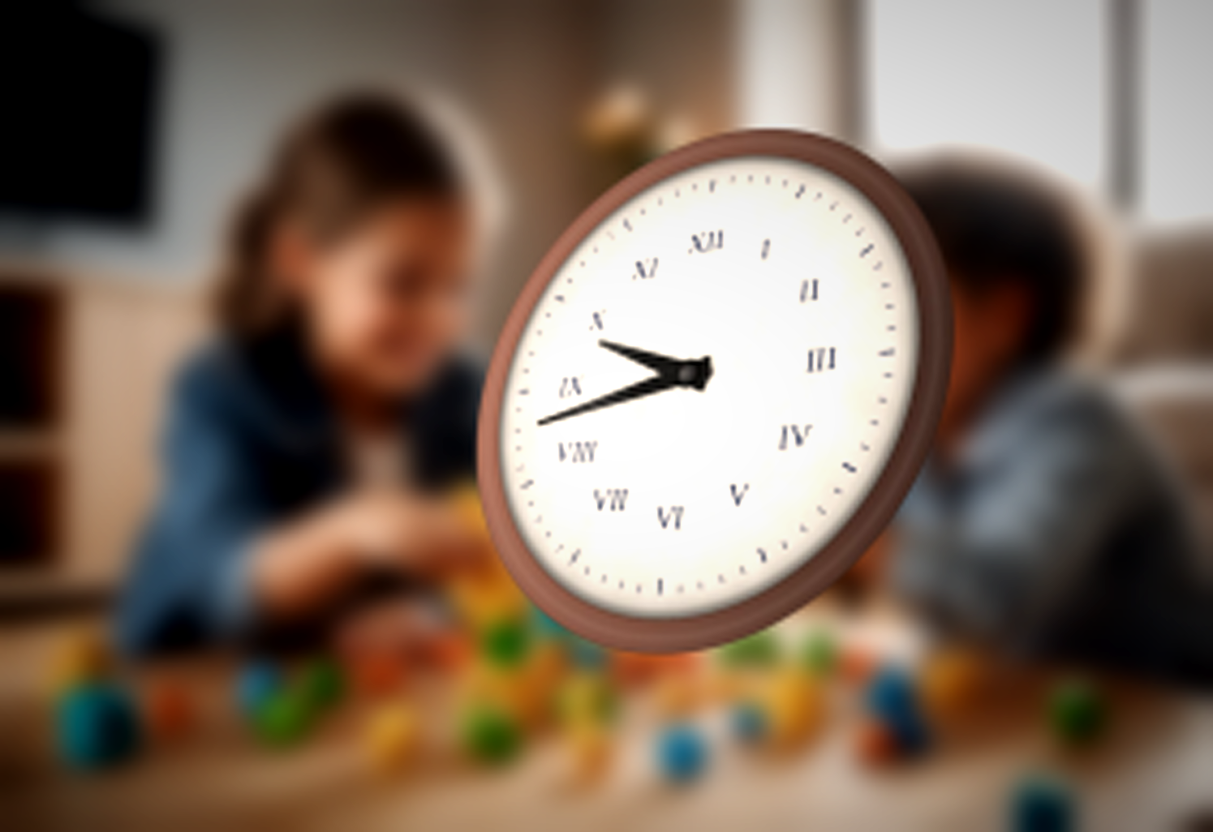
9,43
